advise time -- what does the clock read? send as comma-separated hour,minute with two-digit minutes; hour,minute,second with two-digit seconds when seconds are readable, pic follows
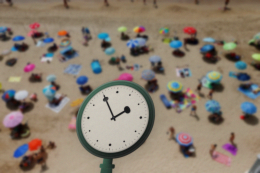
1,55
